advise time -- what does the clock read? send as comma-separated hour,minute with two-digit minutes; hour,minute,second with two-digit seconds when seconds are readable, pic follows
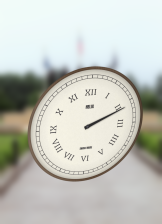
2,11
